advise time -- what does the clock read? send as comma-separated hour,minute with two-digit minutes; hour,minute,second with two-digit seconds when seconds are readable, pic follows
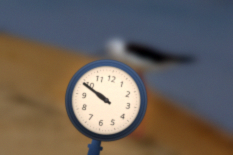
9,49
